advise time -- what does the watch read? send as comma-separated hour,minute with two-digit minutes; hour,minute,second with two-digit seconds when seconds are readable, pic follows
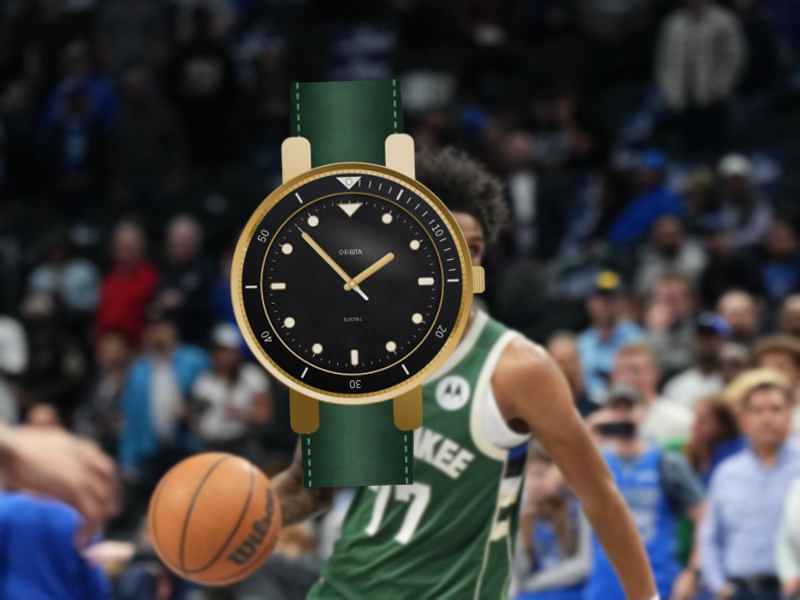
1,52,53
